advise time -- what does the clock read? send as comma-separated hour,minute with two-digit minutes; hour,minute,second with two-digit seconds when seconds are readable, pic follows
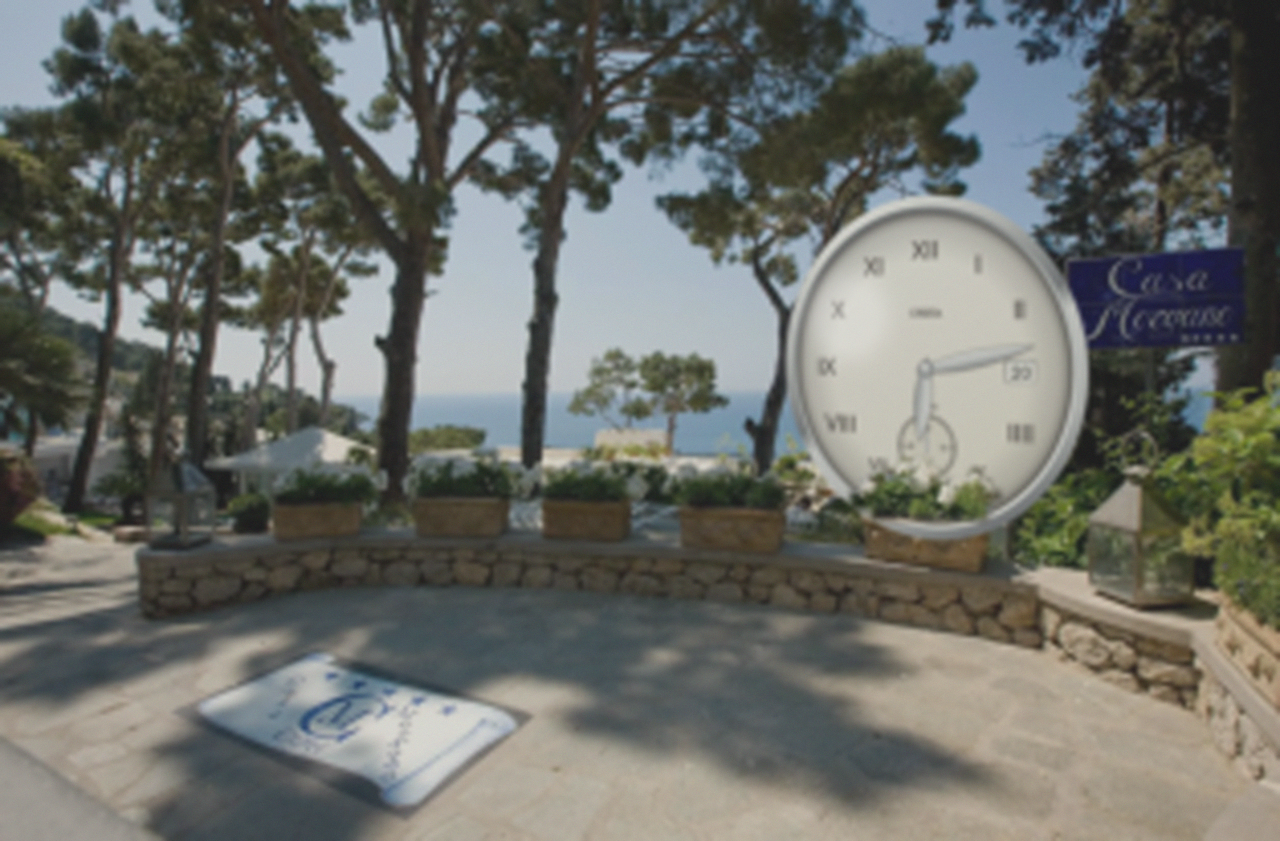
6,13
